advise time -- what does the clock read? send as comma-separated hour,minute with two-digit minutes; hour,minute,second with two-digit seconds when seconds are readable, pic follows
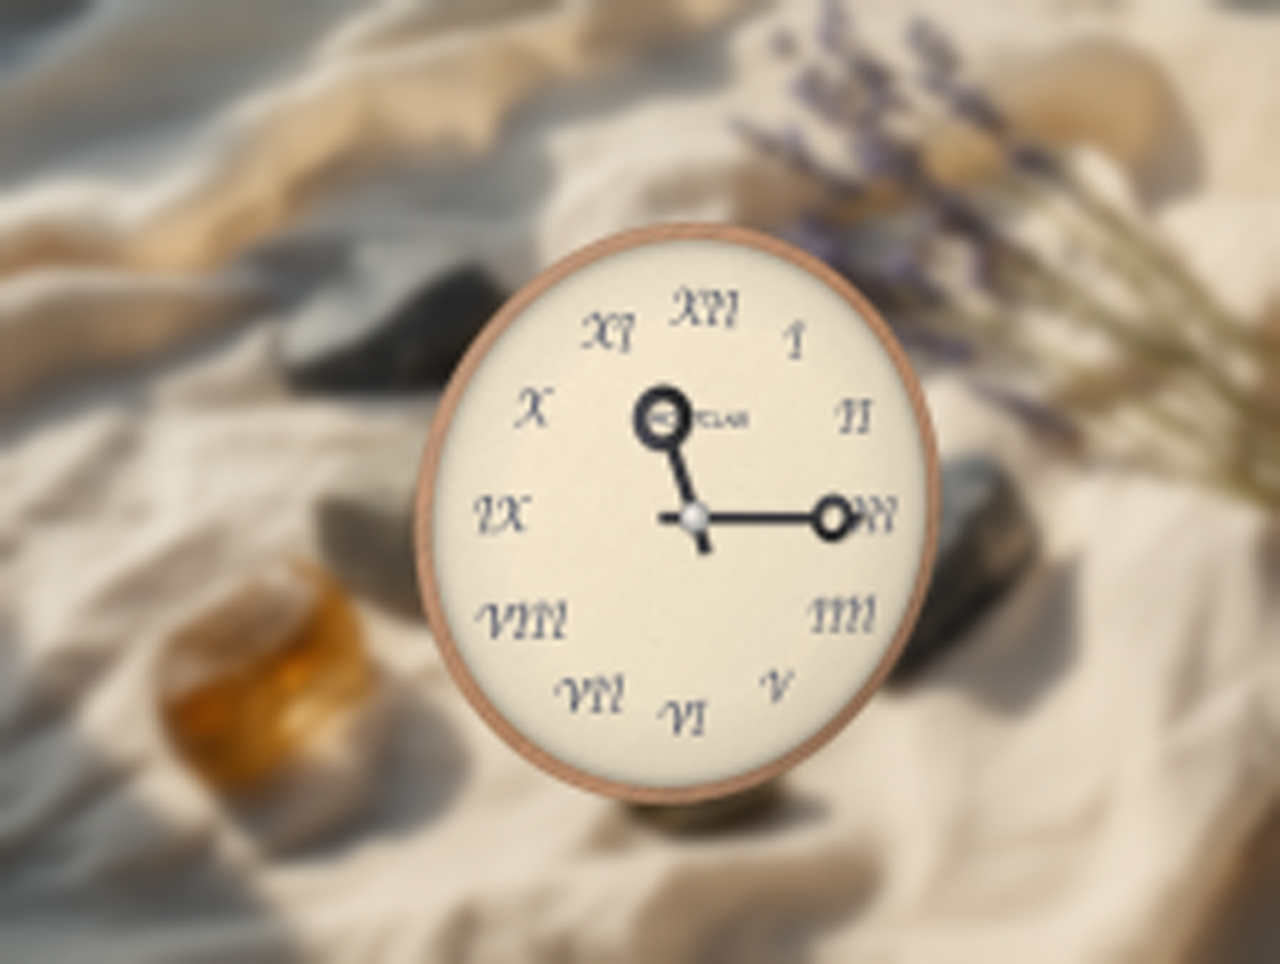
11,15
